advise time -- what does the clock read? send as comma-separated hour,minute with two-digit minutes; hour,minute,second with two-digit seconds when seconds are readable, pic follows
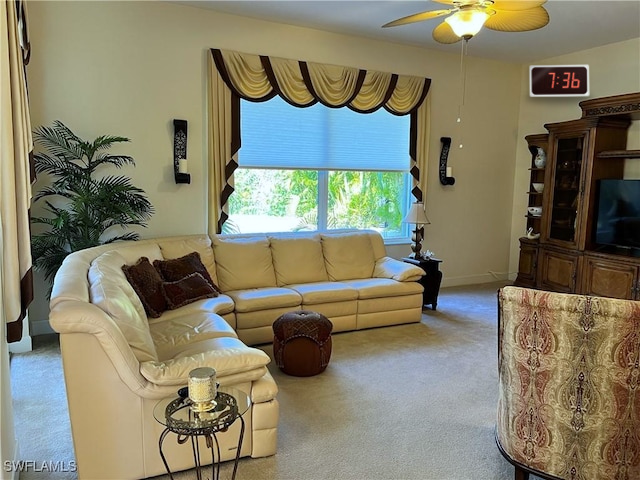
7,36
